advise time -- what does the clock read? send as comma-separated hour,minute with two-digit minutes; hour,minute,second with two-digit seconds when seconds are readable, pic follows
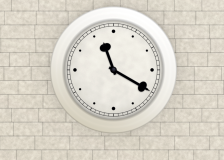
11,20
